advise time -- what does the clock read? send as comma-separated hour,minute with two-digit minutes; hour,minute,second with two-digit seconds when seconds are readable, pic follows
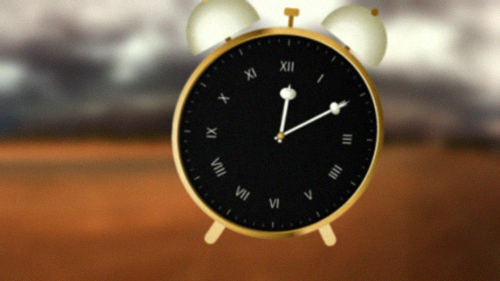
12,10
